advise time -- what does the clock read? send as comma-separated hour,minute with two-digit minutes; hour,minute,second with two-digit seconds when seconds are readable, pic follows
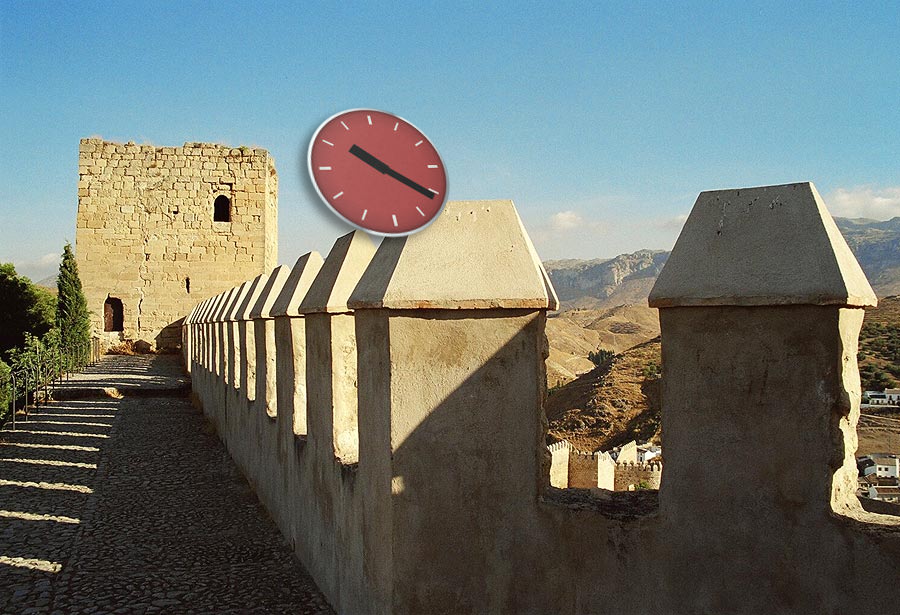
10,21
